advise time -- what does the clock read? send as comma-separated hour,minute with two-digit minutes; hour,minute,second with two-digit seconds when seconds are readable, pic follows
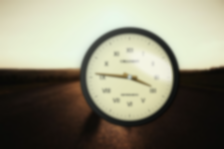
3,46
